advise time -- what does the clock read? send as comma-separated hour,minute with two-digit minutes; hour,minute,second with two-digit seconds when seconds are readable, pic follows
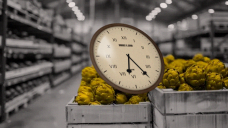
6,24
